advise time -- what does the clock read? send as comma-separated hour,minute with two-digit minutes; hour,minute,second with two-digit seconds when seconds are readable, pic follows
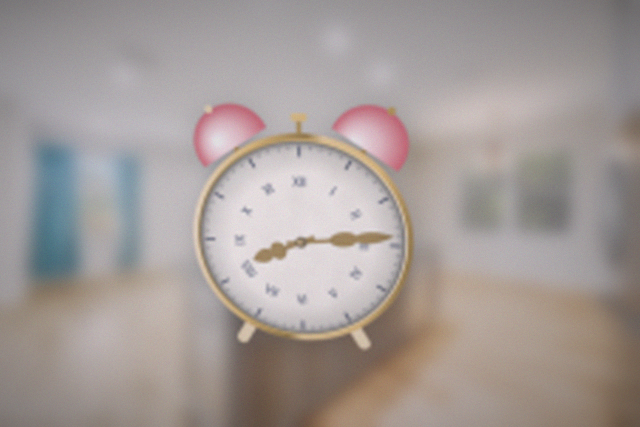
8,14
